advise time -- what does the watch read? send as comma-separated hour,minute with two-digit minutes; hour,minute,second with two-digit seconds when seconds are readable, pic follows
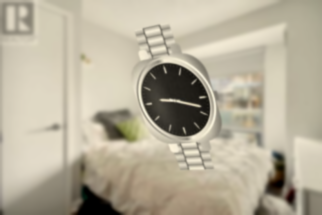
9,18
